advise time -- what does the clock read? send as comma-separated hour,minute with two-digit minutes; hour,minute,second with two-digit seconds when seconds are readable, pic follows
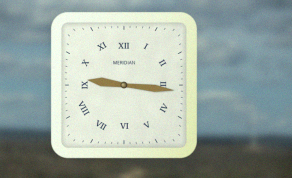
9,16
